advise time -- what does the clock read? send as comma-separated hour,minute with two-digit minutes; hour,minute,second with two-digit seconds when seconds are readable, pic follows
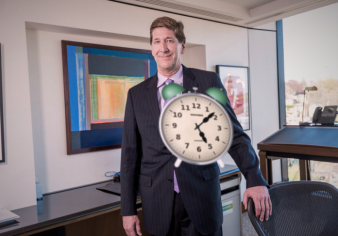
5,08
